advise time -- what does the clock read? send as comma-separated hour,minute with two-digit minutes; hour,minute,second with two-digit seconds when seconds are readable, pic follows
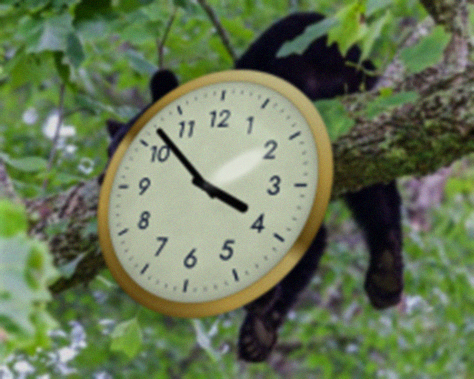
3,52
